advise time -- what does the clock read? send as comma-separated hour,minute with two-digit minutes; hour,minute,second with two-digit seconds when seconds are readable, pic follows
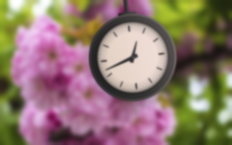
12,42
